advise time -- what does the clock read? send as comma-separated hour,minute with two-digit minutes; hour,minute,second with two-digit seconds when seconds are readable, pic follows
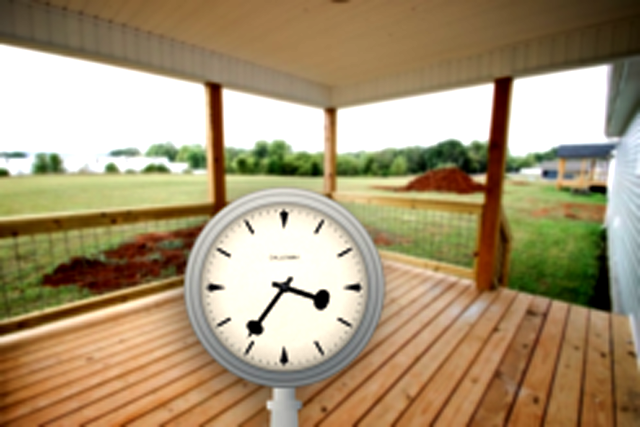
3,36
